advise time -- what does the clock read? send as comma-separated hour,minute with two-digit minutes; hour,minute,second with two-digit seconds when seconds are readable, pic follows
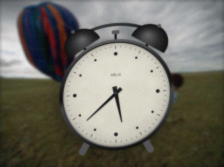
5,38
